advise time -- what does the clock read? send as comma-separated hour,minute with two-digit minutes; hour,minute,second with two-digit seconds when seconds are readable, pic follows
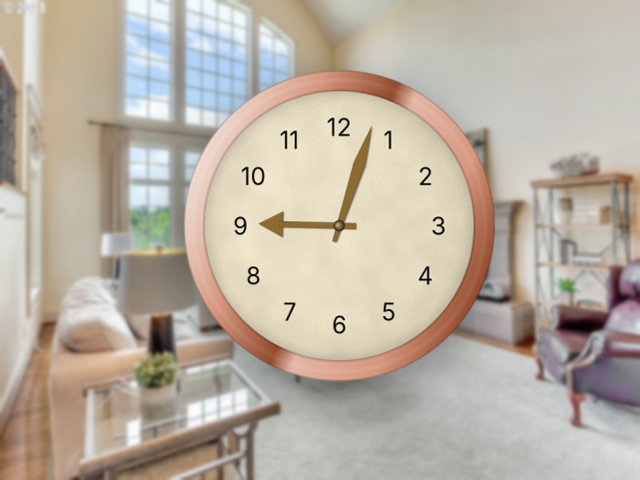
9,03
